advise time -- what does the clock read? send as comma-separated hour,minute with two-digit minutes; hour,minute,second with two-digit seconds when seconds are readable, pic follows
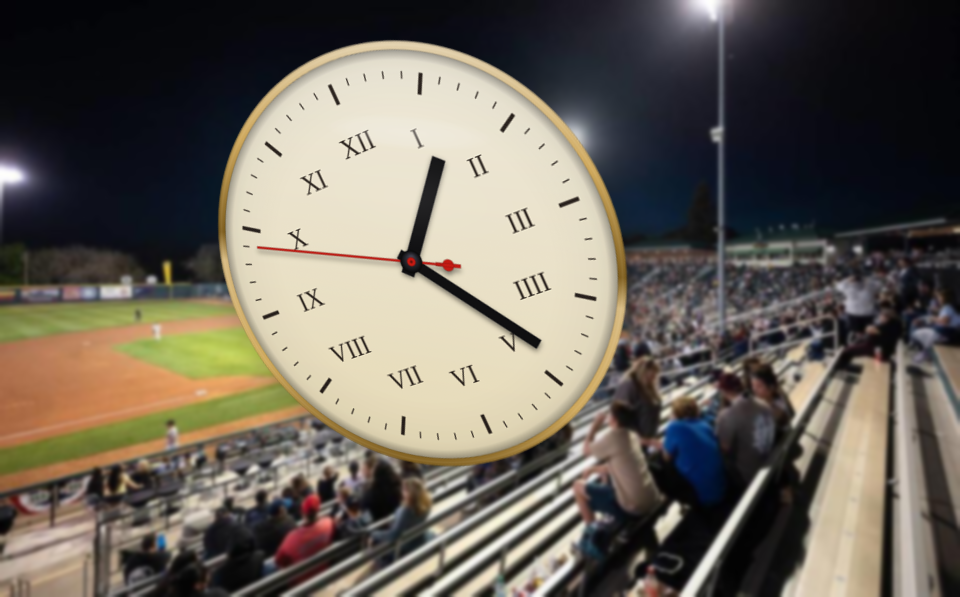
1,23,49
